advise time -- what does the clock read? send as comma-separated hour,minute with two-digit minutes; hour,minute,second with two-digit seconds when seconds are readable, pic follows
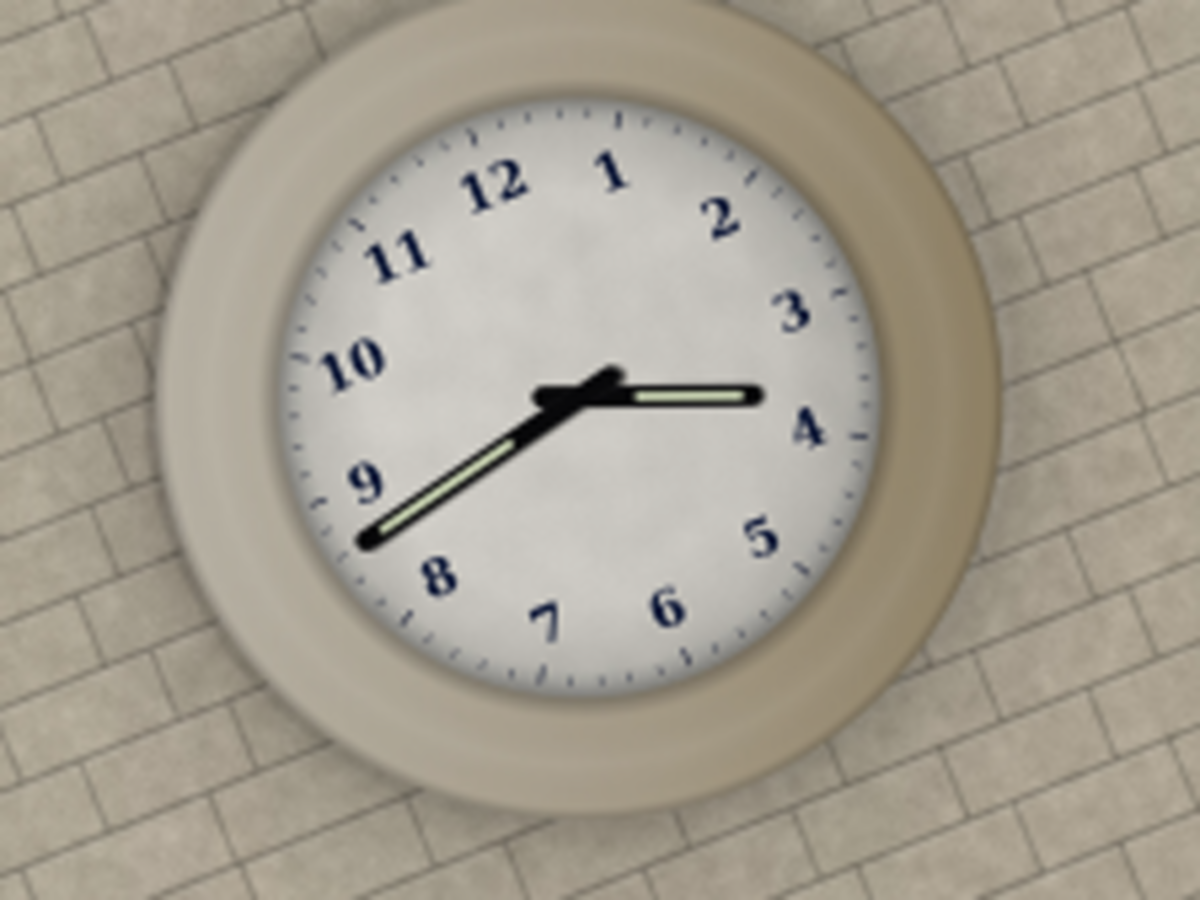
3,43
